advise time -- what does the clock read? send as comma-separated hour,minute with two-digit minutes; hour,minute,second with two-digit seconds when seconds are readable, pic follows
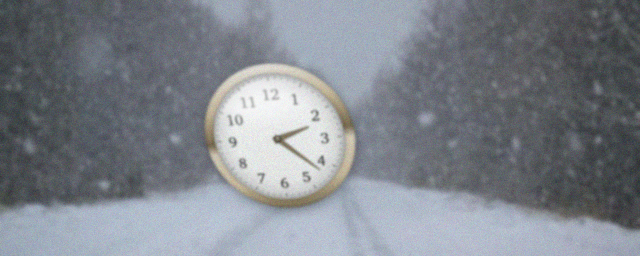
2,22
